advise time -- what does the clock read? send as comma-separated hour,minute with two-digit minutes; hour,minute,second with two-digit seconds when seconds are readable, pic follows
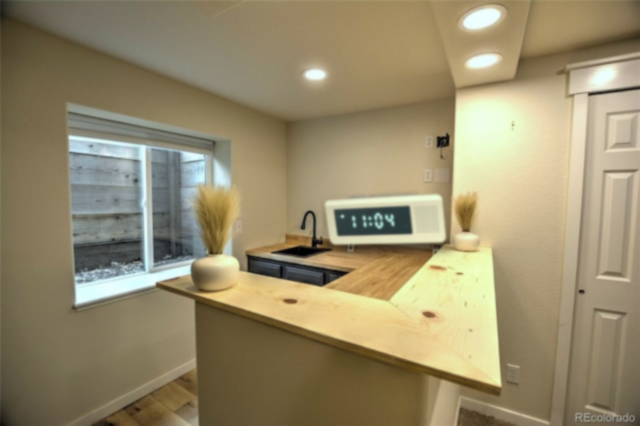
11,04
